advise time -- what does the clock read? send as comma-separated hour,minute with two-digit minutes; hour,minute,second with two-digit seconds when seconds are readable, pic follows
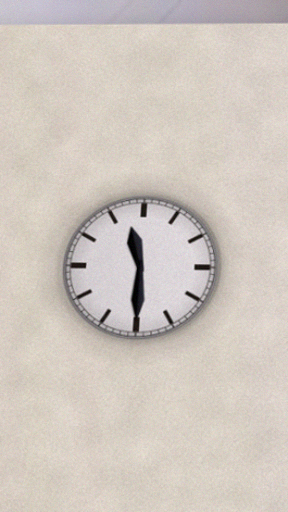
11,30
